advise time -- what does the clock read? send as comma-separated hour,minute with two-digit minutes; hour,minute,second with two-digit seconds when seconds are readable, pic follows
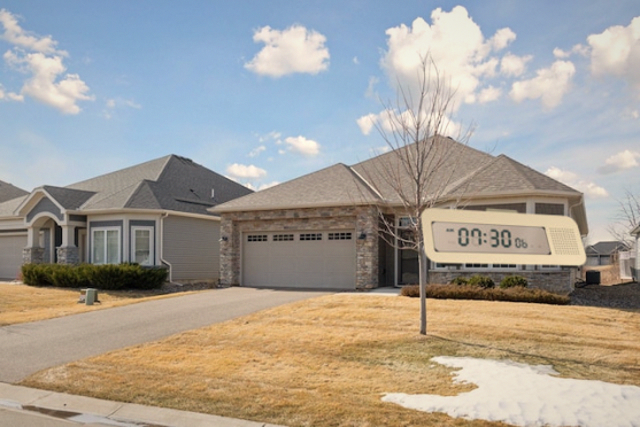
7,30,06
